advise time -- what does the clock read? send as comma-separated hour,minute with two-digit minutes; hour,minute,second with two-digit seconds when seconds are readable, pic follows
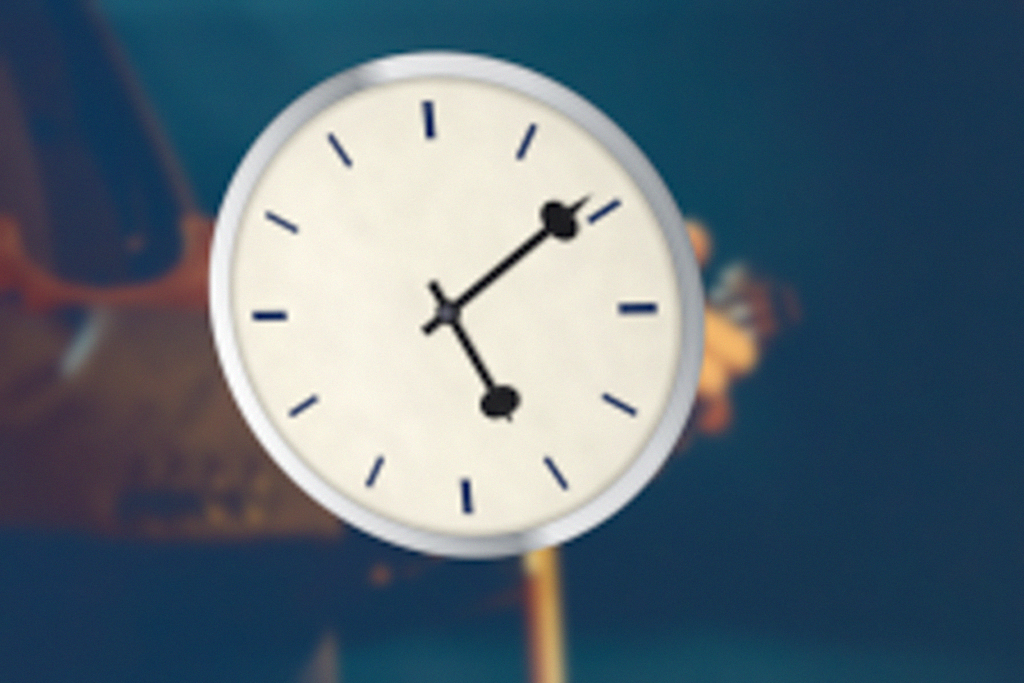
5,09
